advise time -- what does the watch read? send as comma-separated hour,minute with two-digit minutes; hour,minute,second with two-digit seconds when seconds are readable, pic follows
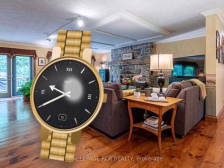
9,40
